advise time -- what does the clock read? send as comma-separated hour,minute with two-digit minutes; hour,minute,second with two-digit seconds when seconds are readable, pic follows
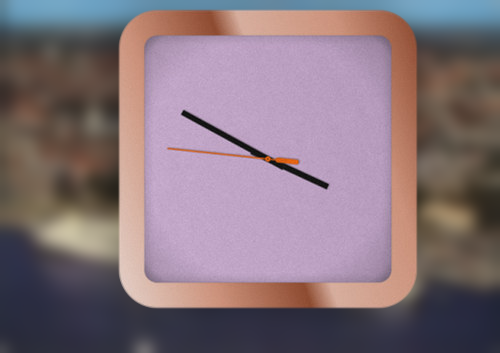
3,49,46
